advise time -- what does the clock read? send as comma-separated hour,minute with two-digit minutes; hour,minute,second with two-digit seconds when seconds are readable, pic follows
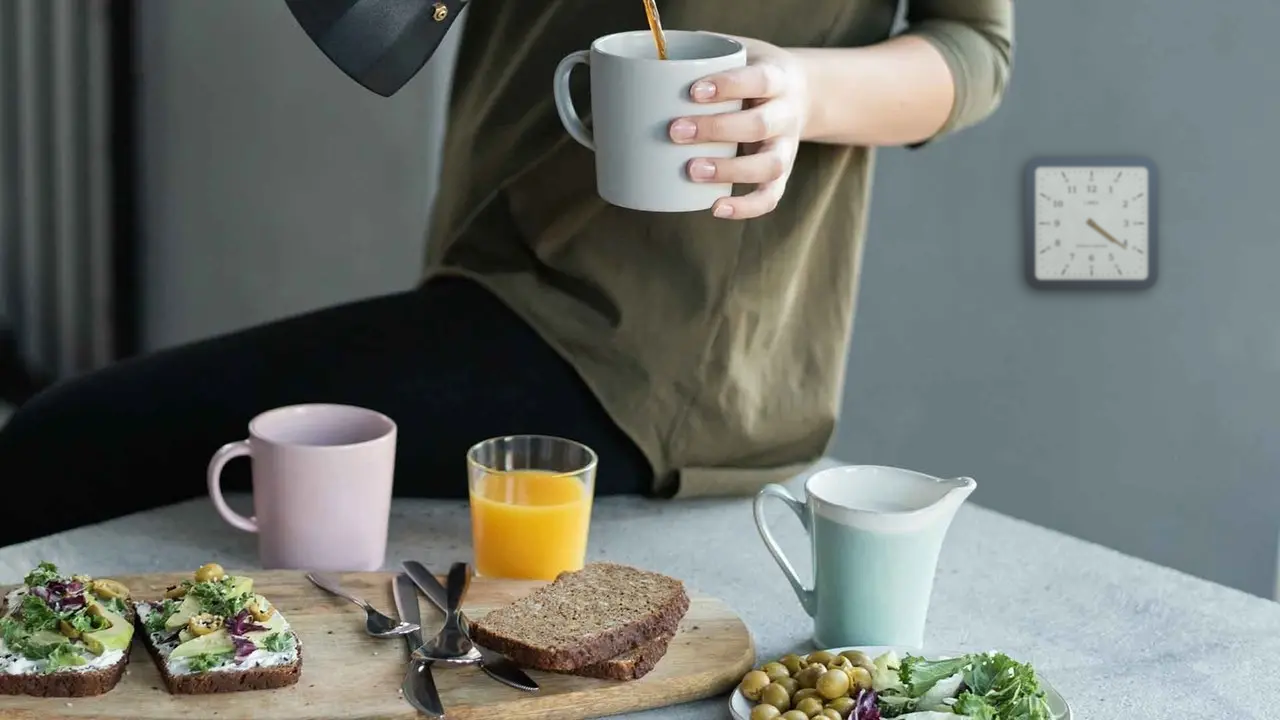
4,21
